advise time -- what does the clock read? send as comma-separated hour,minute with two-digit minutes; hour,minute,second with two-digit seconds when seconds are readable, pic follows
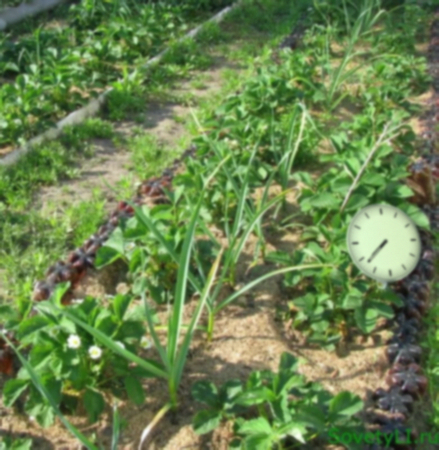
7,38
